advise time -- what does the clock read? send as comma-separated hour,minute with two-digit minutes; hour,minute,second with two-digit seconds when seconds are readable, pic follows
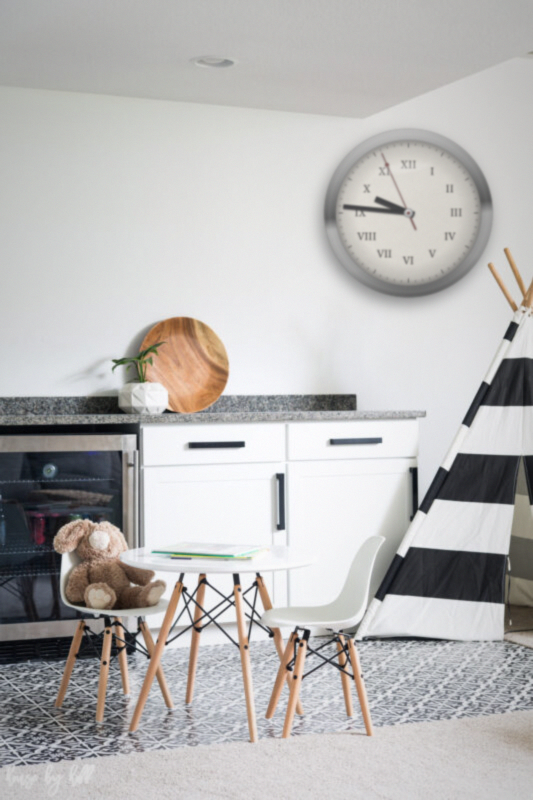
9,45,56
